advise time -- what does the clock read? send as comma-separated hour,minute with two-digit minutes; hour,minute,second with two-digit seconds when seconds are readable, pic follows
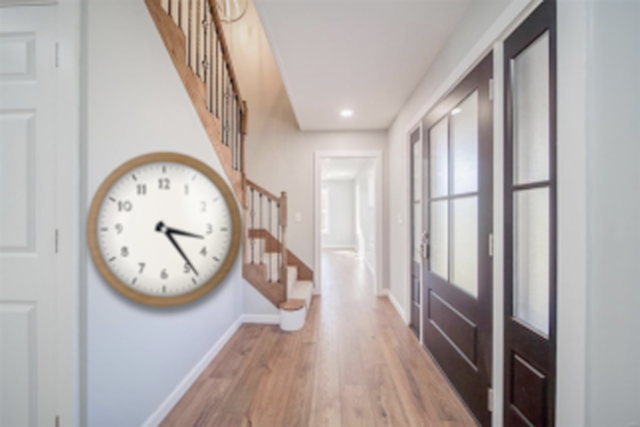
3,24
